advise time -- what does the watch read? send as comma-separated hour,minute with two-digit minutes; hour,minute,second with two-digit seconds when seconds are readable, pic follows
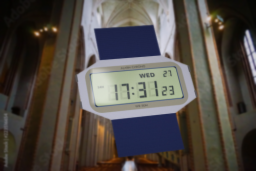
17,31,23
